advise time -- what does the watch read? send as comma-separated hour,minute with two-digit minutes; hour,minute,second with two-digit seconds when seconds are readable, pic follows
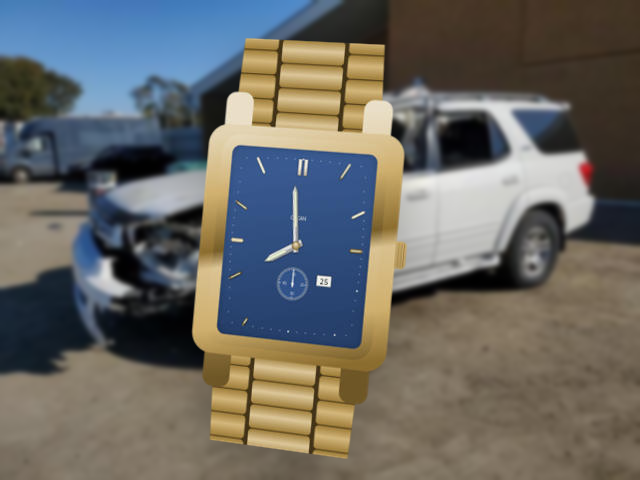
7,59
